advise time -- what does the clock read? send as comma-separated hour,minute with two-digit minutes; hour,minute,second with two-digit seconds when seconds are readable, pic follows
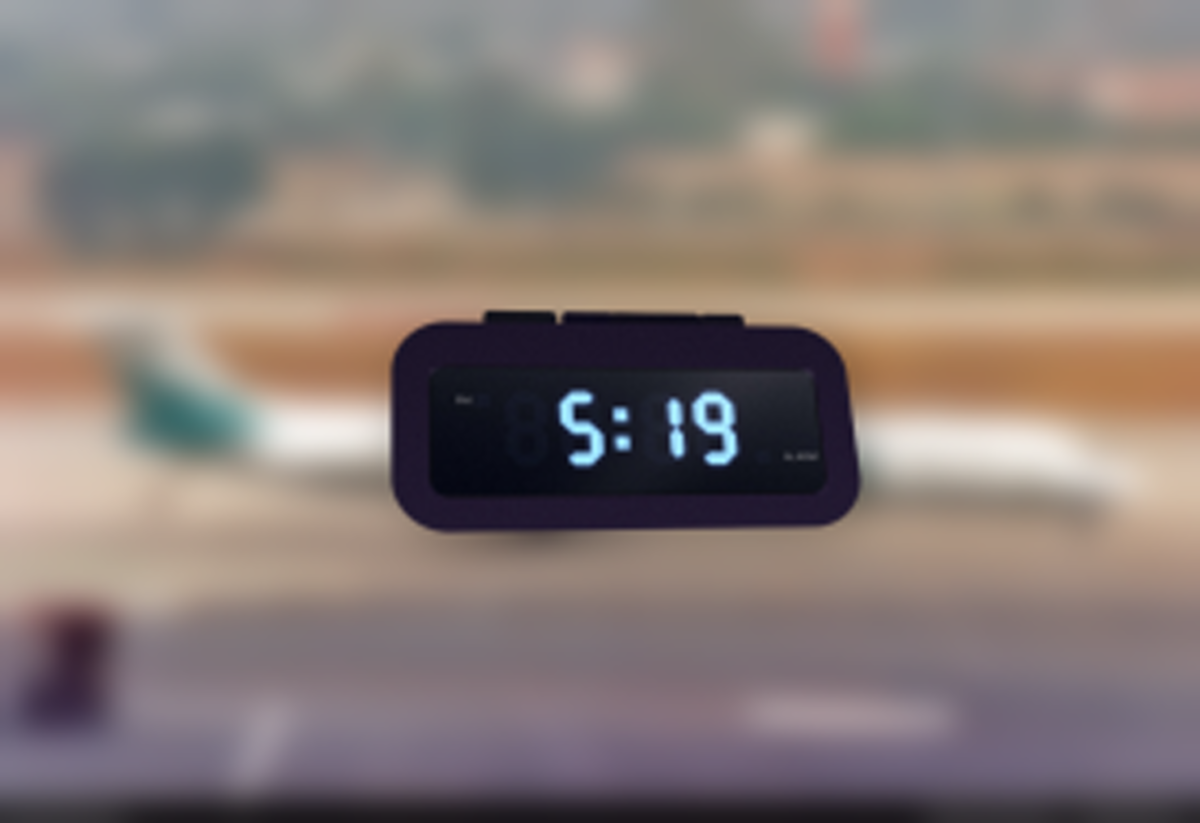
5,19
